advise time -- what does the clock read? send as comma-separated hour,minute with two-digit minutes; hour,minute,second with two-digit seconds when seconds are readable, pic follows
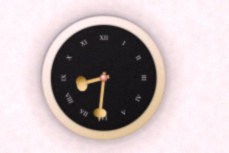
8,31
